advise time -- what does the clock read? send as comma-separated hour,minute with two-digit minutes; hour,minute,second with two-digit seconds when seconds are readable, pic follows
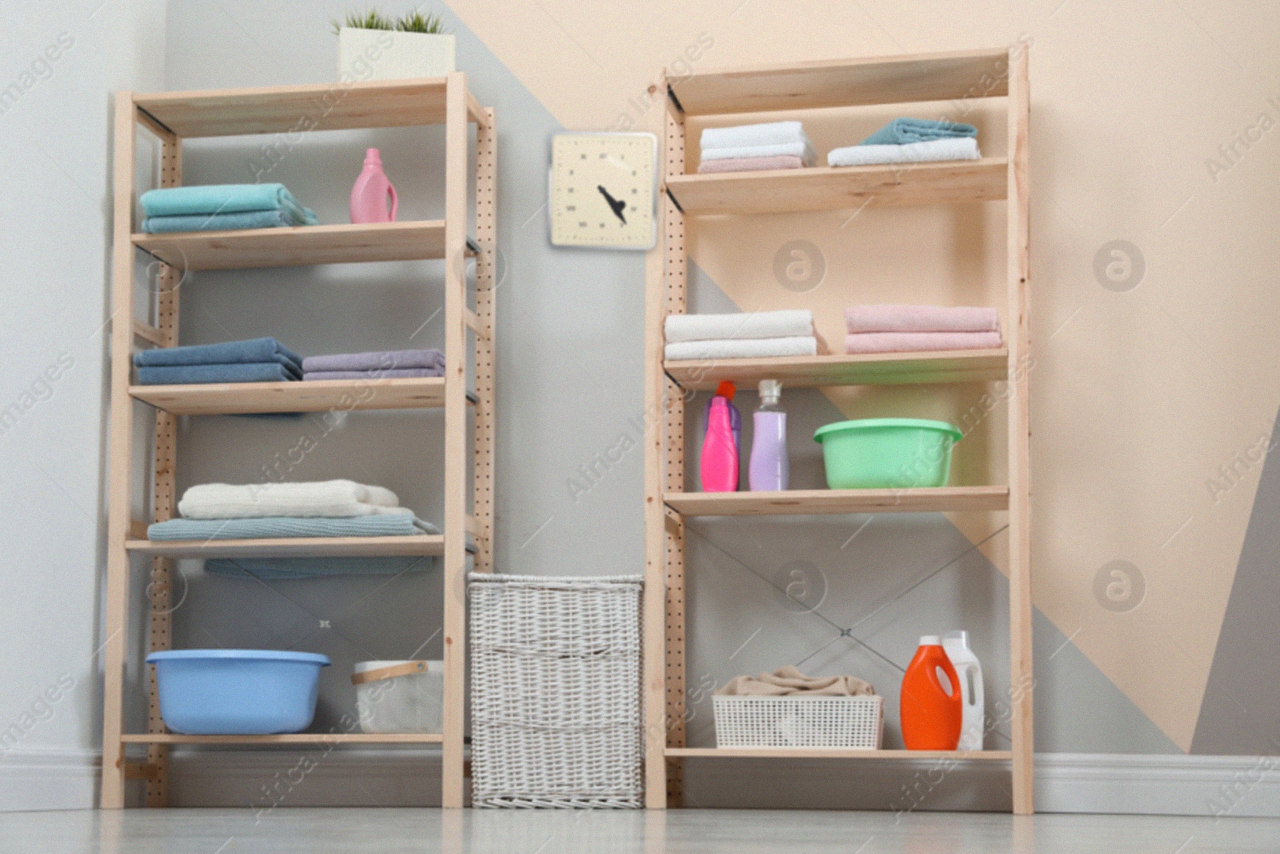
4,24
